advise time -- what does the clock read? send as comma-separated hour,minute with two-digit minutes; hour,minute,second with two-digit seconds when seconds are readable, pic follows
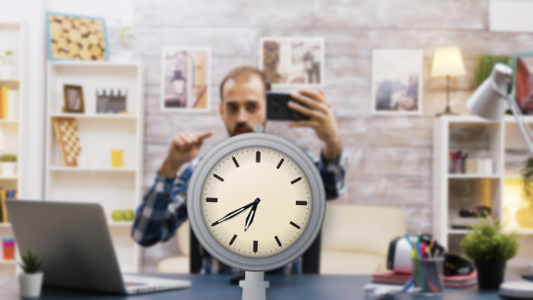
6,40
